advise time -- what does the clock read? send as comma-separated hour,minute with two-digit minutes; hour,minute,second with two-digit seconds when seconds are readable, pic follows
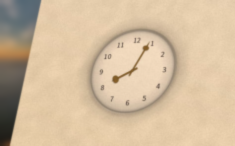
8,04
